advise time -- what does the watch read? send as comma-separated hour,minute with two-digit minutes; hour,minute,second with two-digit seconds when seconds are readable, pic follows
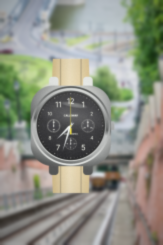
7,33
